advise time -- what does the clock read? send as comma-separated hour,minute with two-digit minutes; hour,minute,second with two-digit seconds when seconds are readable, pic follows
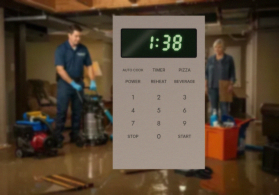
1,38
